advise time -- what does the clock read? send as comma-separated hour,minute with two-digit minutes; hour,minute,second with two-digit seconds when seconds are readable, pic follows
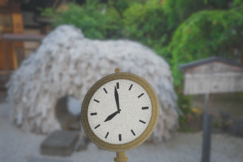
7,59
